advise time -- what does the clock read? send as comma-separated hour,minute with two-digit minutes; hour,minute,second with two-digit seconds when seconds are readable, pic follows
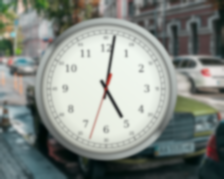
5,01,33
